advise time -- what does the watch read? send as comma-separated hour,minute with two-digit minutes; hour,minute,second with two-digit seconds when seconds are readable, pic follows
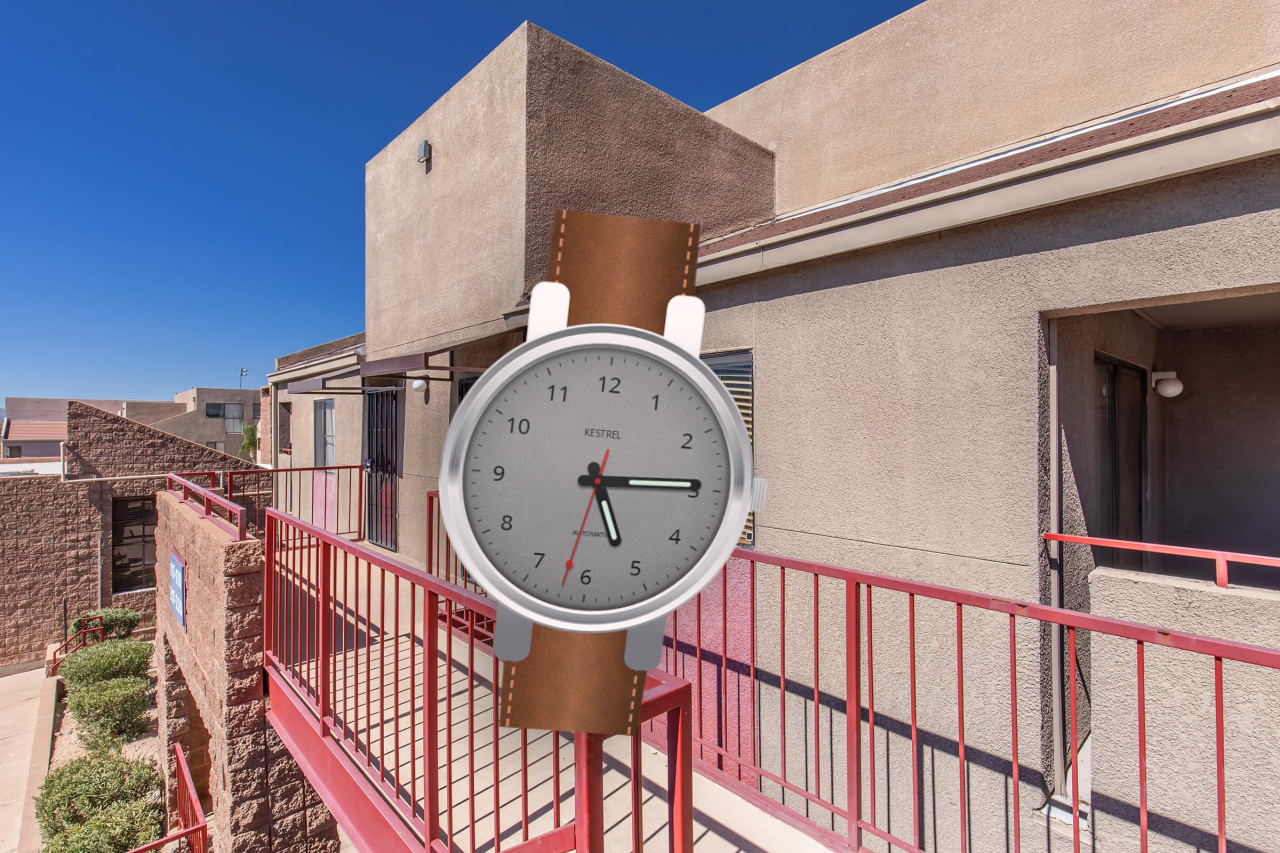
5,14,32
